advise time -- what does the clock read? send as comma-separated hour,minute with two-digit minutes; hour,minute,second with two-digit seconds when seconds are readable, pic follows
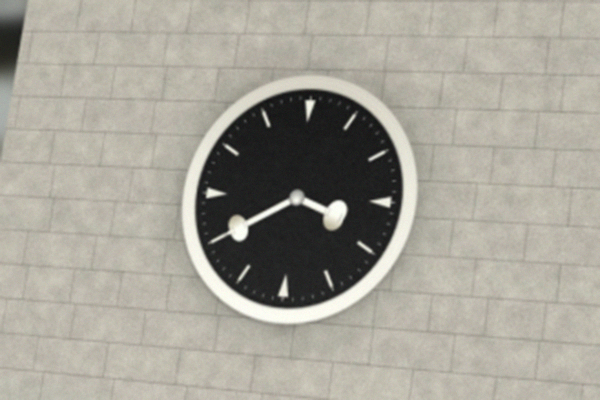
3,40
